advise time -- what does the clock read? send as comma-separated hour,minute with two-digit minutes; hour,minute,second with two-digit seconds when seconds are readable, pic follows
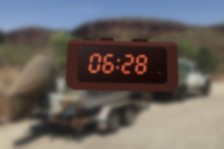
6,28
